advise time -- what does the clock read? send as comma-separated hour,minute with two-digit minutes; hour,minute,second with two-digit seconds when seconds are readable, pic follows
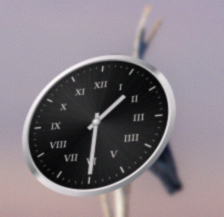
1,30
